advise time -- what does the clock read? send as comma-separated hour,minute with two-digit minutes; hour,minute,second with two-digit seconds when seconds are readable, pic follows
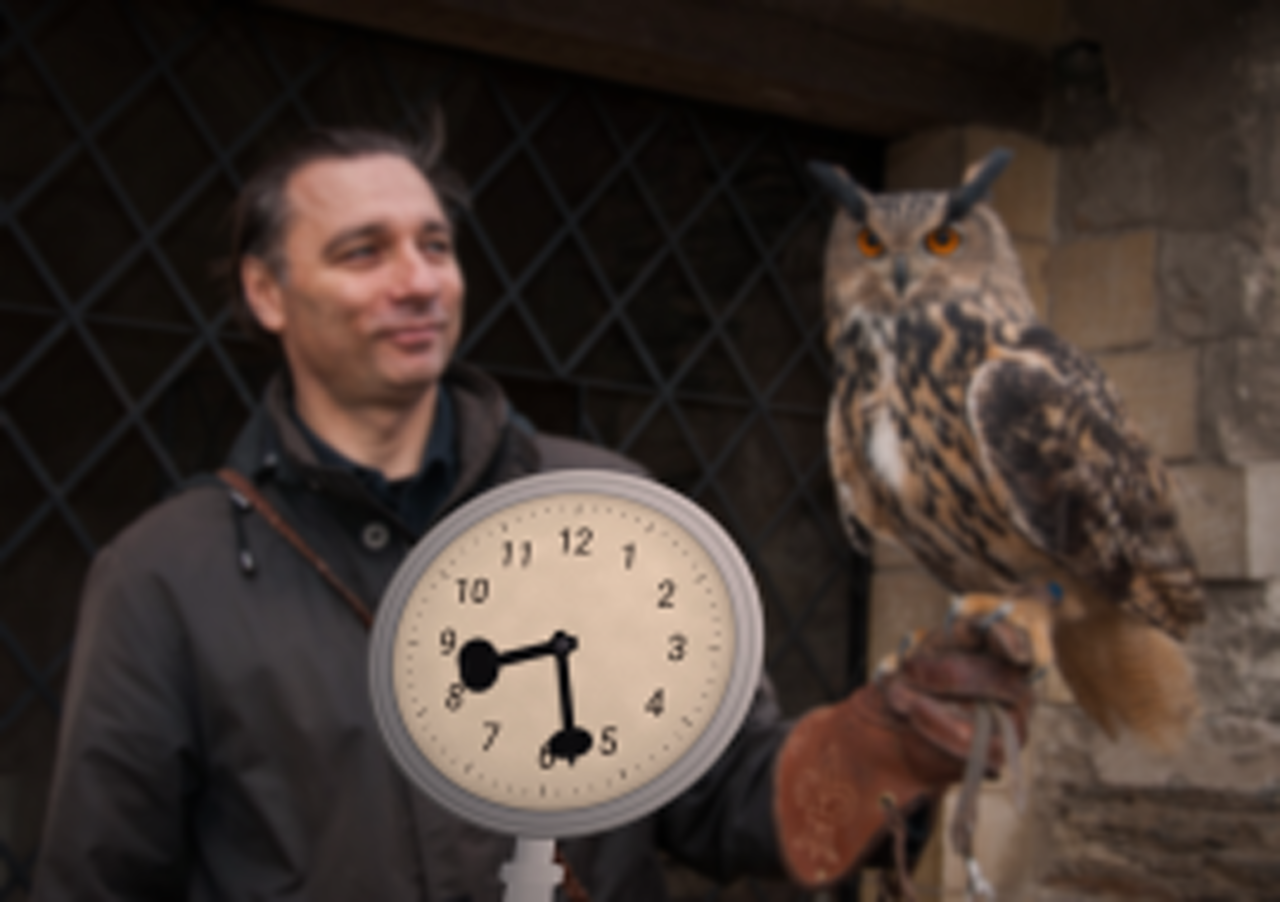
8,28
